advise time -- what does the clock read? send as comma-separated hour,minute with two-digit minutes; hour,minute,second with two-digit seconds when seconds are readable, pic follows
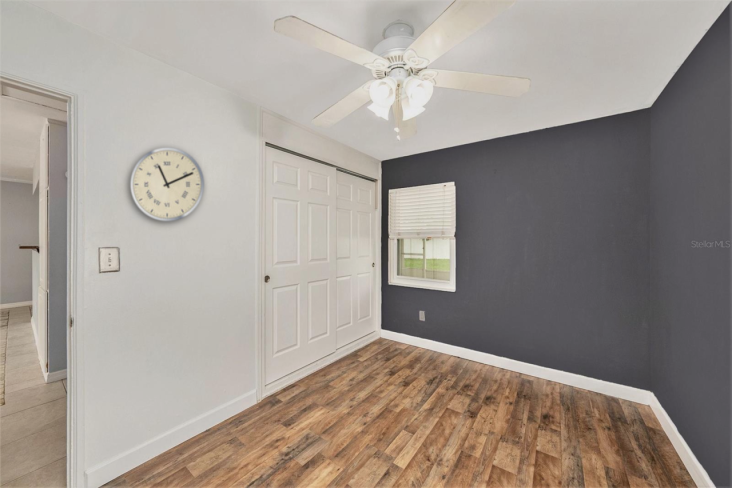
11,11
